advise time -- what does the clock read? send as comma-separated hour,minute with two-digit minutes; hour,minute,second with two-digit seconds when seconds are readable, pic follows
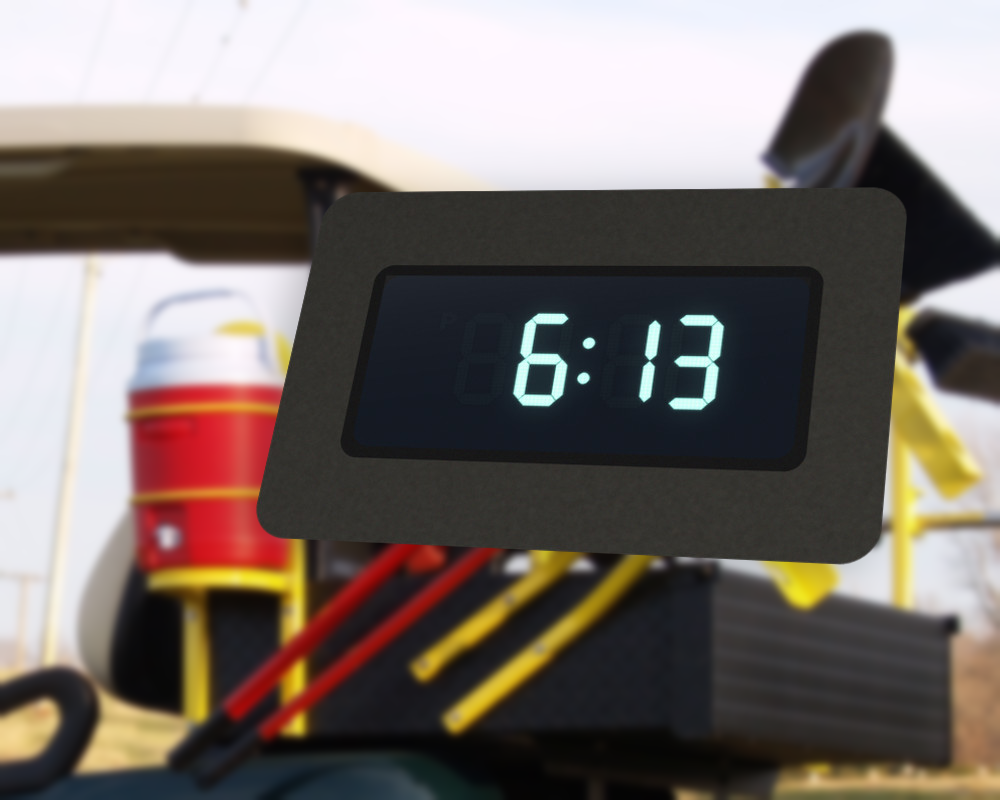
6,13
